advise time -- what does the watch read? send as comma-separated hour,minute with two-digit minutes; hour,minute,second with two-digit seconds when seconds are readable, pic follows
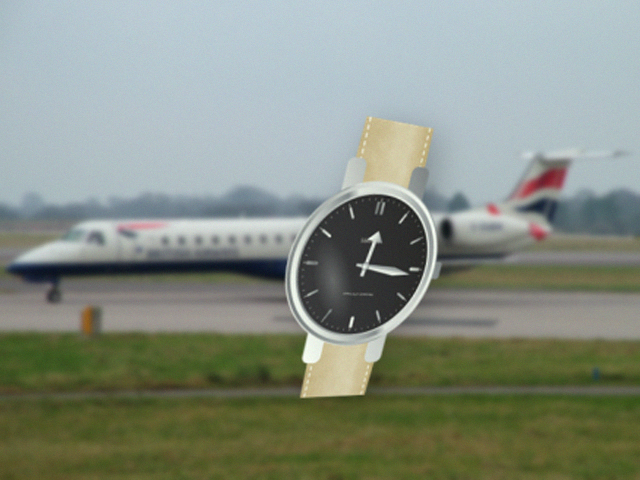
12,16
